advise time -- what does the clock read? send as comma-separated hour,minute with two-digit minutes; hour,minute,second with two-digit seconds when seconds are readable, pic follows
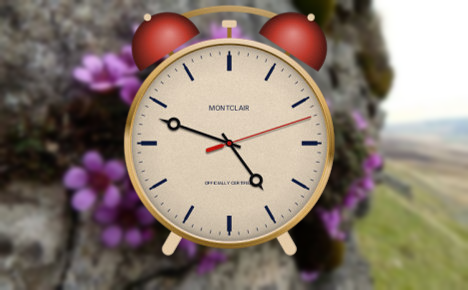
4,48,12
